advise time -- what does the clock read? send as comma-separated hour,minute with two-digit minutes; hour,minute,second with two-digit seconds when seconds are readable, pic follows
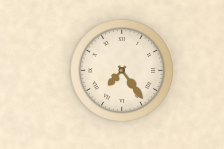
7,24
